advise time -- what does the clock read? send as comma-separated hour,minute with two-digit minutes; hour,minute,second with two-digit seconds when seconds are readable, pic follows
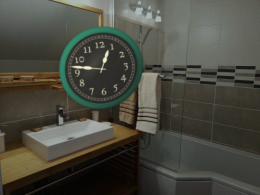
12,47
